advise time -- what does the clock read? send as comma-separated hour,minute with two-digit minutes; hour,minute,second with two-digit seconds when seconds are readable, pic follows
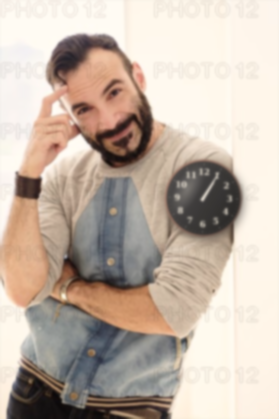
1,05
